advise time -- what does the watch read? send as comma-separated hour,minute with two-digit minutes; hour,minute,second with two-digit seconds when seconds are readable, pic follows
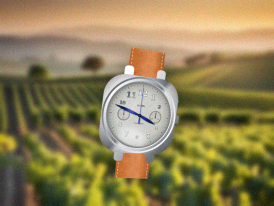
3,48
